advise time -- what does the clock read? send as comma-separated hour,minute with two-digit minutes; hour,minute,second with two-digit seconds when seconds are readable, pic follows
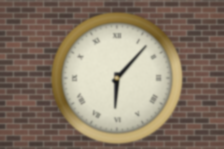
6,07
